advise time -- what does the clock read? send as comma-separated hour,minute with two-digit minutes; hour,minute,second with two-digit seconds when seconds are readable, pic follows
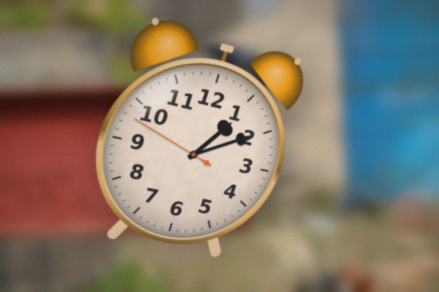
1,09,48
